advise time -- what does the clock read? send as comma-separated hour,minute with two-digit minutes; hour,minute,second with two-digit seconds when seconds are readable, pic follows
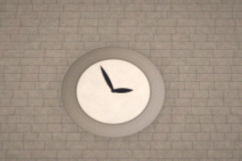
2,56
